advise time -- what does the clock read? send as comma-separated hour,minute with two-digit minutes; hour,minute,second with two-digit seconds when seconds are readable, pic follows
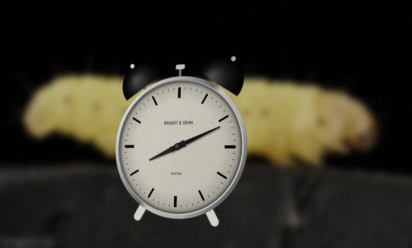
8,11
